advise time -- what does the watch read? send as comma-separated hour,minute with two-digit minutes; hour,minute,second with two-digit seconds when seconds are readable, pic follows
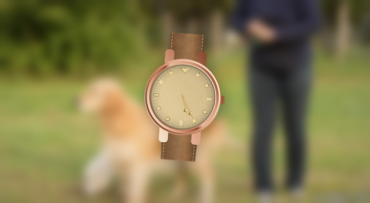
5,25
